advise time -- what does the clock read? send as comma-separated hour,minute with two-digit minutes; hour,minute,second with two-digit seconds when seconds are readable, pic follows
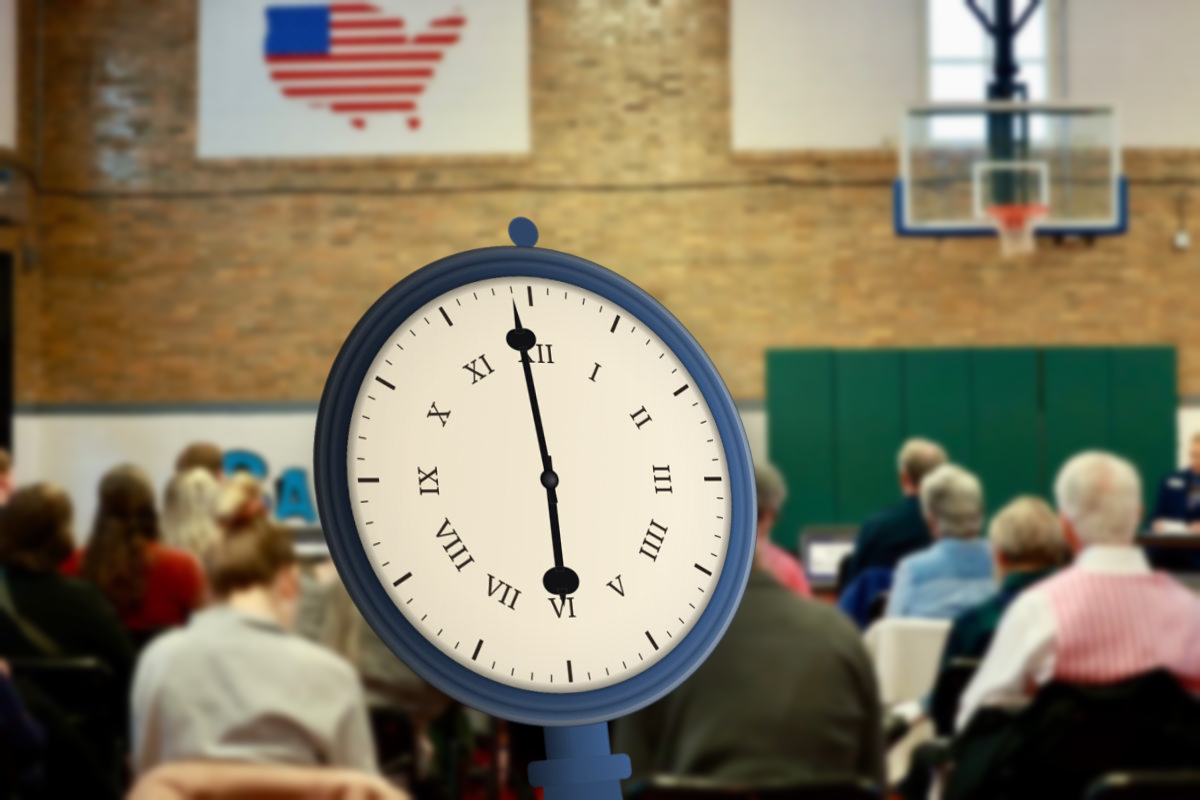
5,59
